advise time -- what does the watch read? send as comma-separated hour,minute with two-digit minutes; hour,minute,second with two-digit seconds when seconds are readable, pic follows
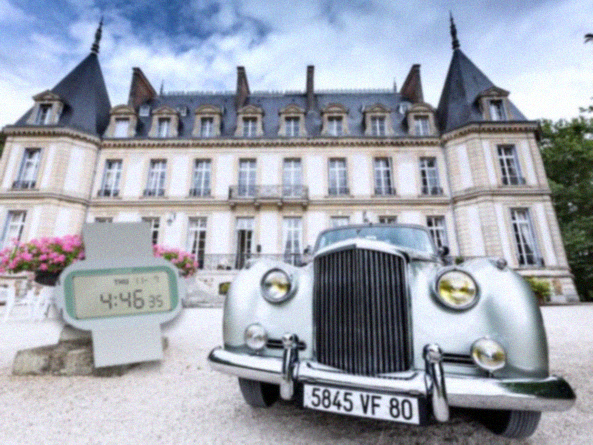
4,46,35
